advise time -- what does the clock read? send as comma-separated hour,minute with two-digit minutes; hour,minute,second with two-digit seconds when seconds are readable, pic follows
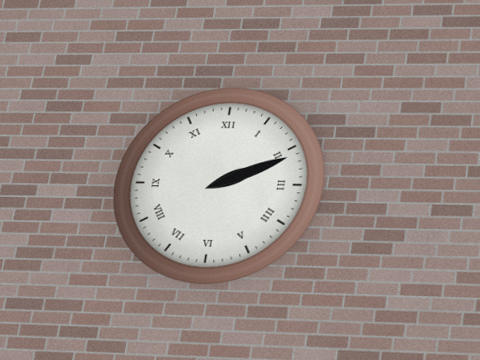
2,11
